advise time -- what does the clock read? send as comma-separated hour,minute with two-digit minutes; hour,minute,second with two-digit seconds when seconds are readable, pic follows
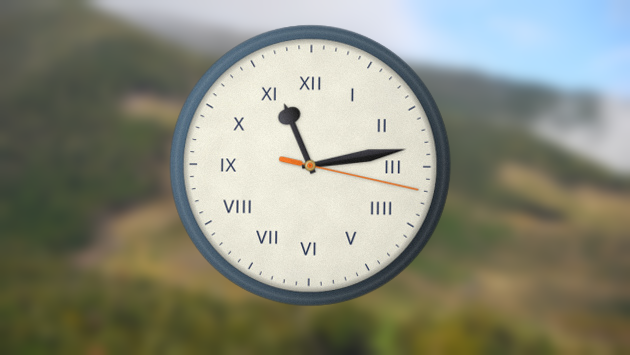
11,13,17
